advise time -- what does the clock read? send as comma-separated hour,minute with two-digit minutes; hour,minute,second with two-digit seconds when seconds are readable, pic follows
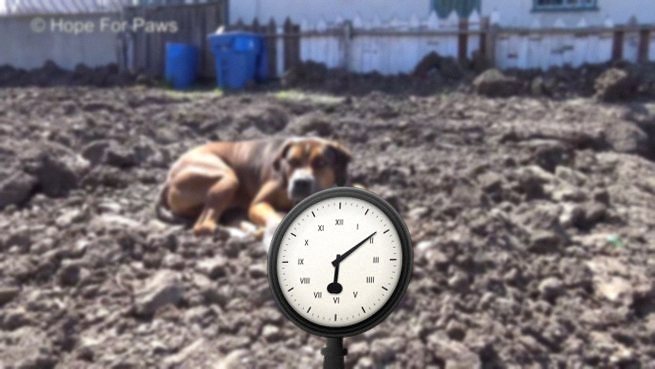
6,09
